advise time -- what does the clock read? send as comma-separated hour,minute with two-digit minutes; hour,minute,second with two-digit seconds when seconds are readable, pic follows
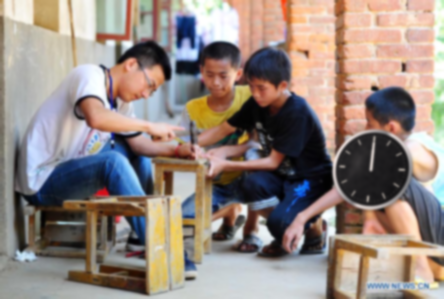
12,00
